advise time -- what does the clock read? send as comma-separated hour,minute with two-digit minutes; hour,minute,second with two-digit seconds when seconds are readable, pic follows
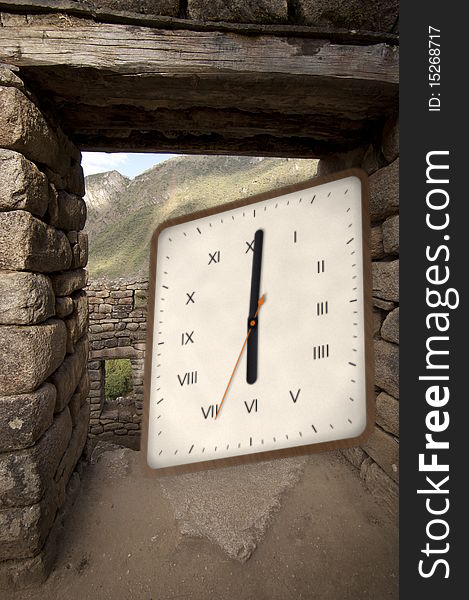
6,00,34
